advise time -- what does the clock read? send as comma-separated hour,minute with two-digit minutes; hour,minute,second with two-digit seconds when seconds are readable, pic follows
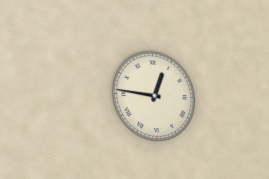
12,46
